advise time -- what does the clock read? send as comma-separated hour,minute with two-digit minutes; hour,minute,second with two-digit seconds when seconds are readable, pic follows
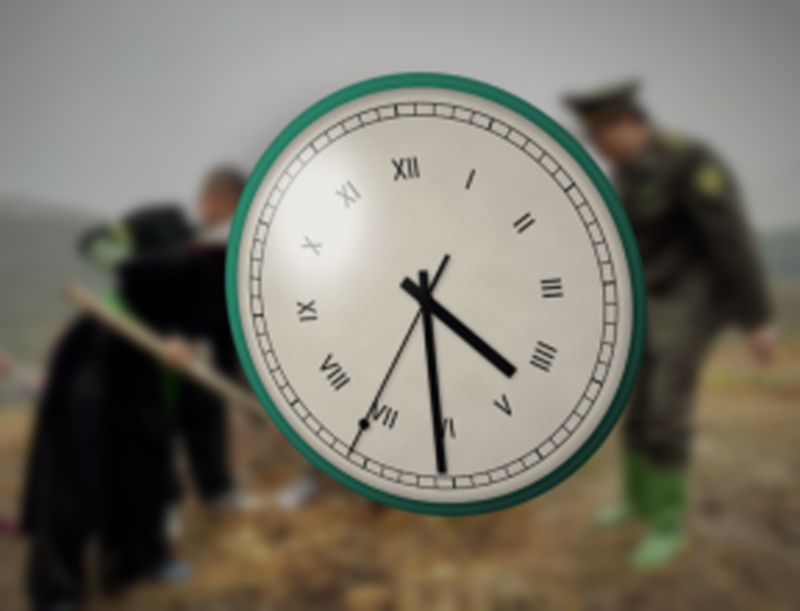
4,30,36
